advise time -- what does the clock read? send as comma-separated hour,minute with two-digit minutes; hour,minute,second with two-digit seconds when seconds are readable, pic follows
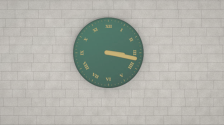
3,17
